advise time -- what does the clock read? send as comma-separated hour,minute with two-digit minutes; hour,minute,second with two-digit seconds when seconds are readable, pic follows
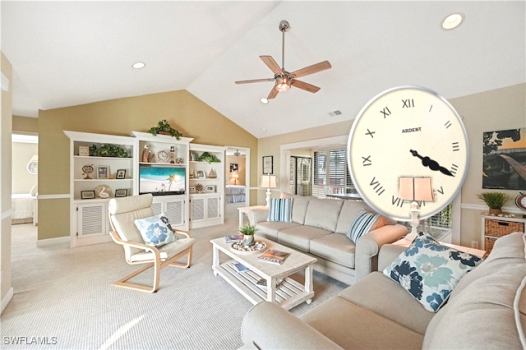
4,21
